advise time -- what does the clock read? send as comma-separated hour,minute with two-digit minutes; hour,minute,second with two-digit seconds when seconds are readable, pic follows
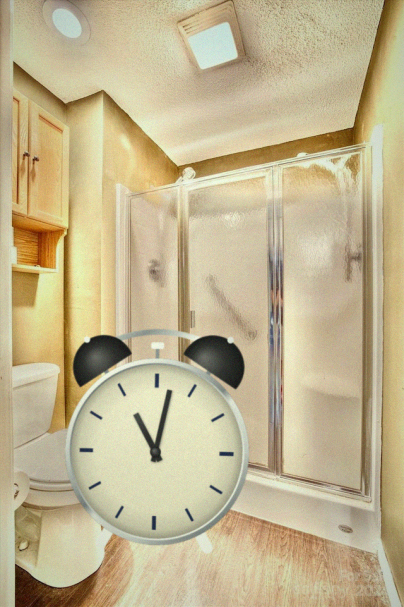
11,02
